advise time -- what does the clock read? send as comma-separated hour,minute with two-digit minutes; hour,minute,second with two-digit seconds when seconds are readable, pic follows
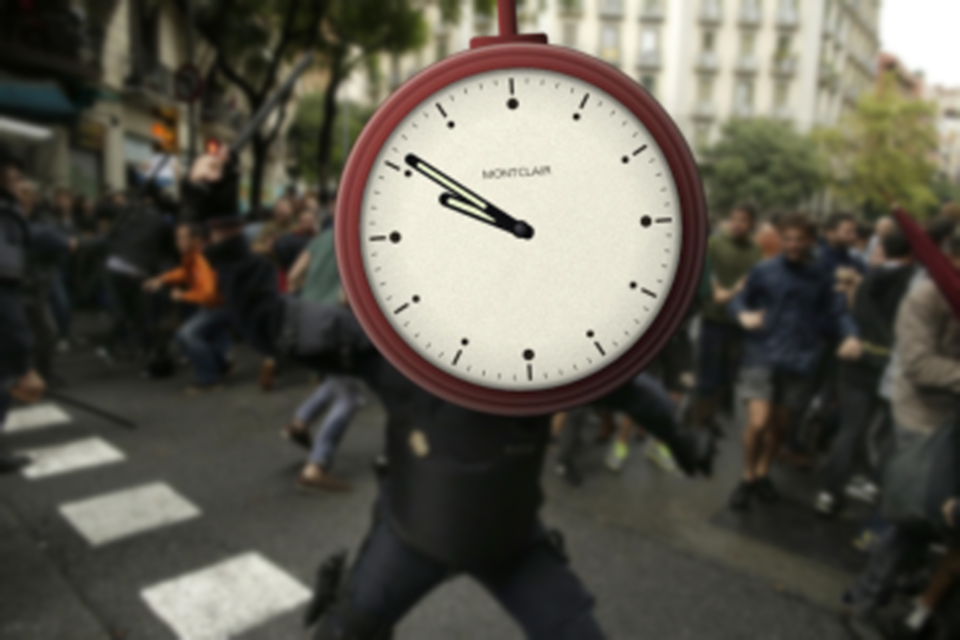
9,51
